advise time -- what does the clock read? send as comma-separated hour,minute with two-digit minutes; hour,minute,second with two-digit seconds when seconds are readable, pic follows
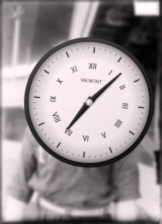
7,07
